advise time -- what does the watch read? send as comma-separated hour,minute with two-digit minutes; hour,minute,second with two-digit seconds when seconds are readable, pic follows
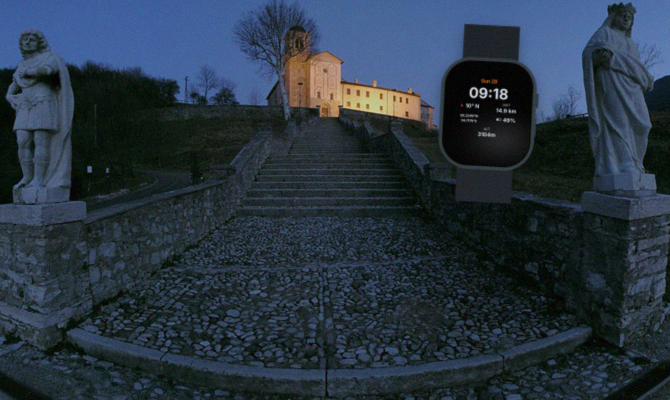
9,18
